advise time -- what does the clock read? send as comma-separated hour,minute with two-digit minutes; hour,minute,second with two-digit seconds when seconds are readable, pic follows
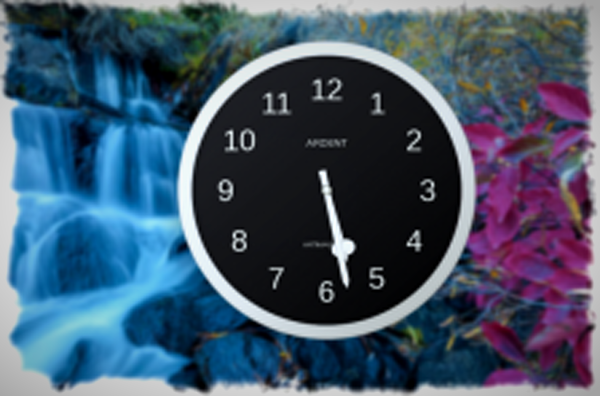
5,28
